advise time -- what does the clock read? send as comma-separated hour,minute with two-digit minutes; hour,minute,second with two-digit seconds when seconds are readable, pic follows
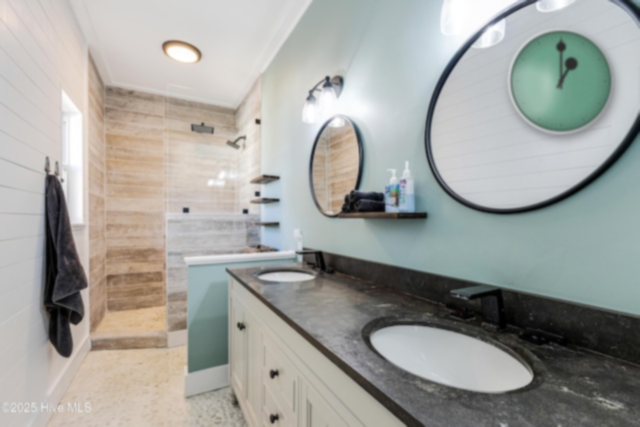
1,00
